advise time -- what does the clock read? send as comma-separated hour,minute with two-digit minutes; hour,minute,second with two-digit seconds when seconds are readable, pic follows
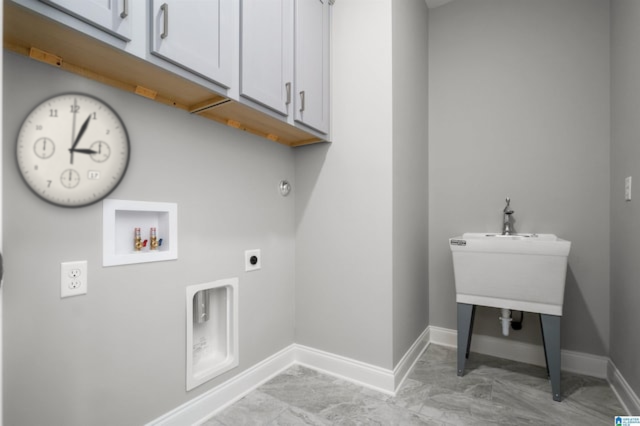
3,04
